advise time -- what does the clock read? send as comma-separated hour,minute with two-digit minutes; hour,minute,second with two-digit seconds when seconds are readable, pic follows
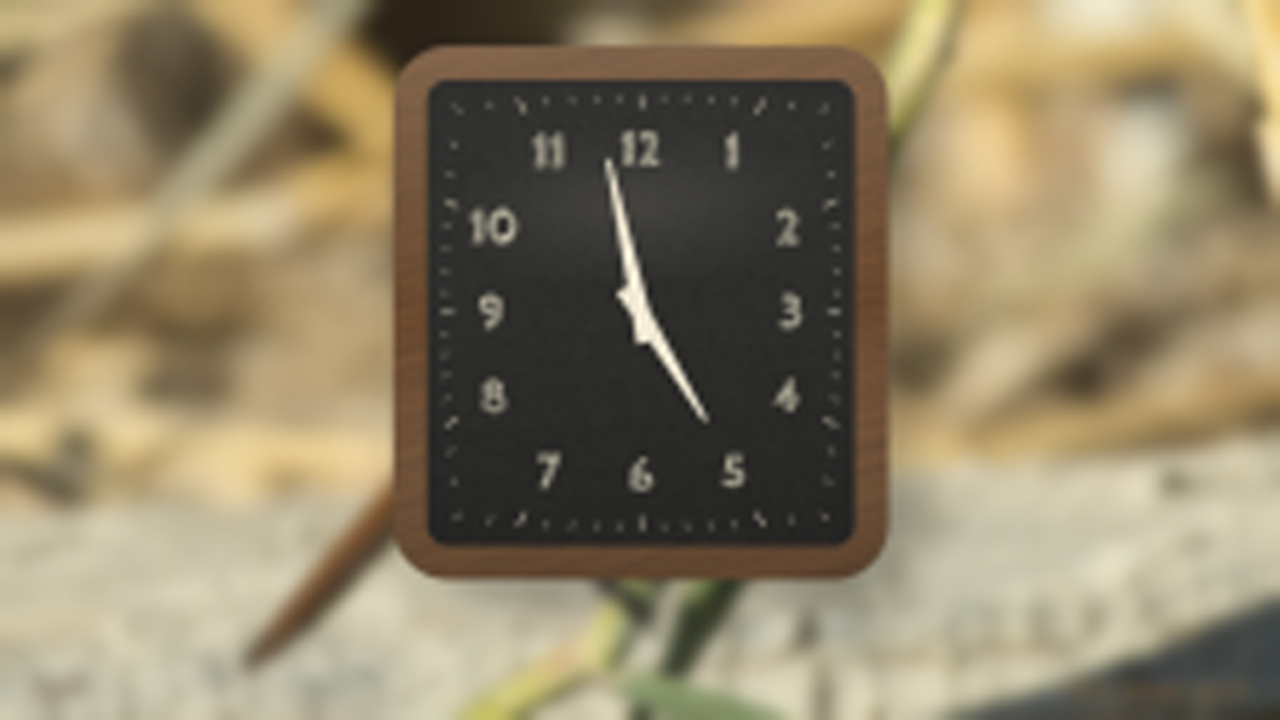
4,58
